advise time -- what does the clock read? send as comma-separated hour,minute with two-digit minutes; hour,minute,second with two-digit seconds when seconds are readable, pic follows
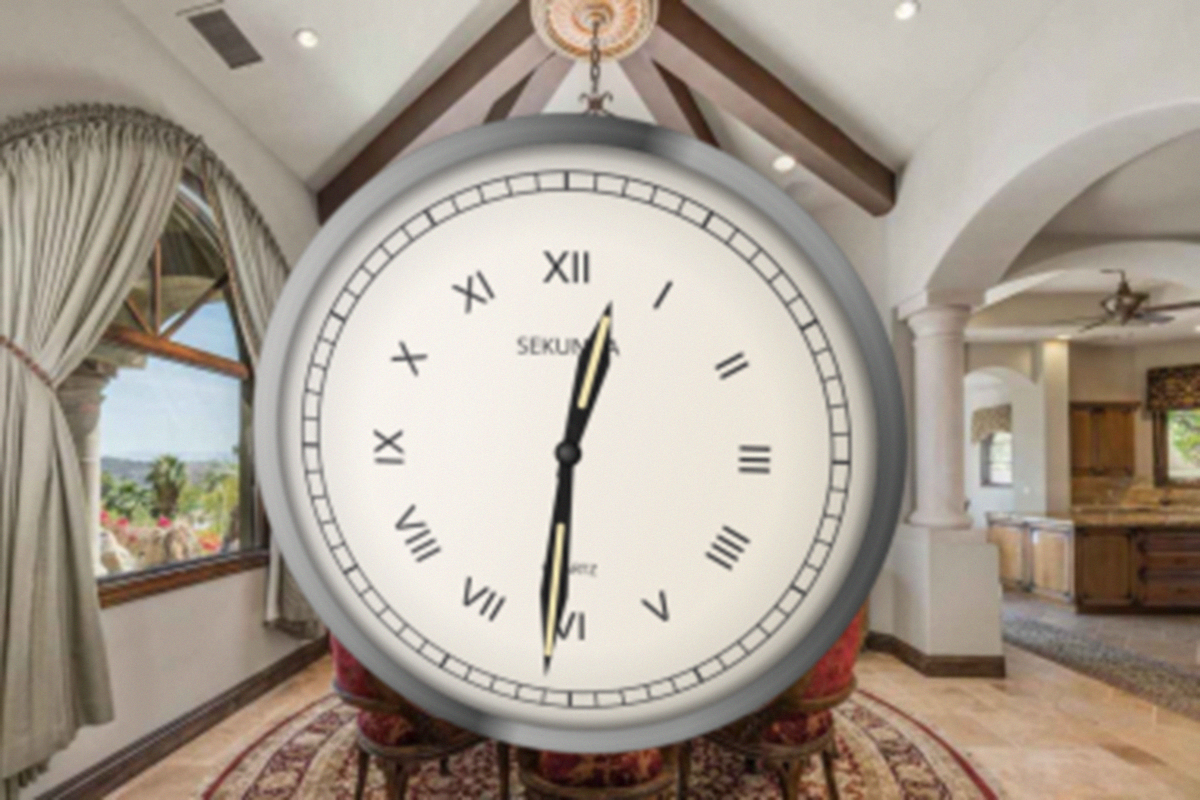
12,31
